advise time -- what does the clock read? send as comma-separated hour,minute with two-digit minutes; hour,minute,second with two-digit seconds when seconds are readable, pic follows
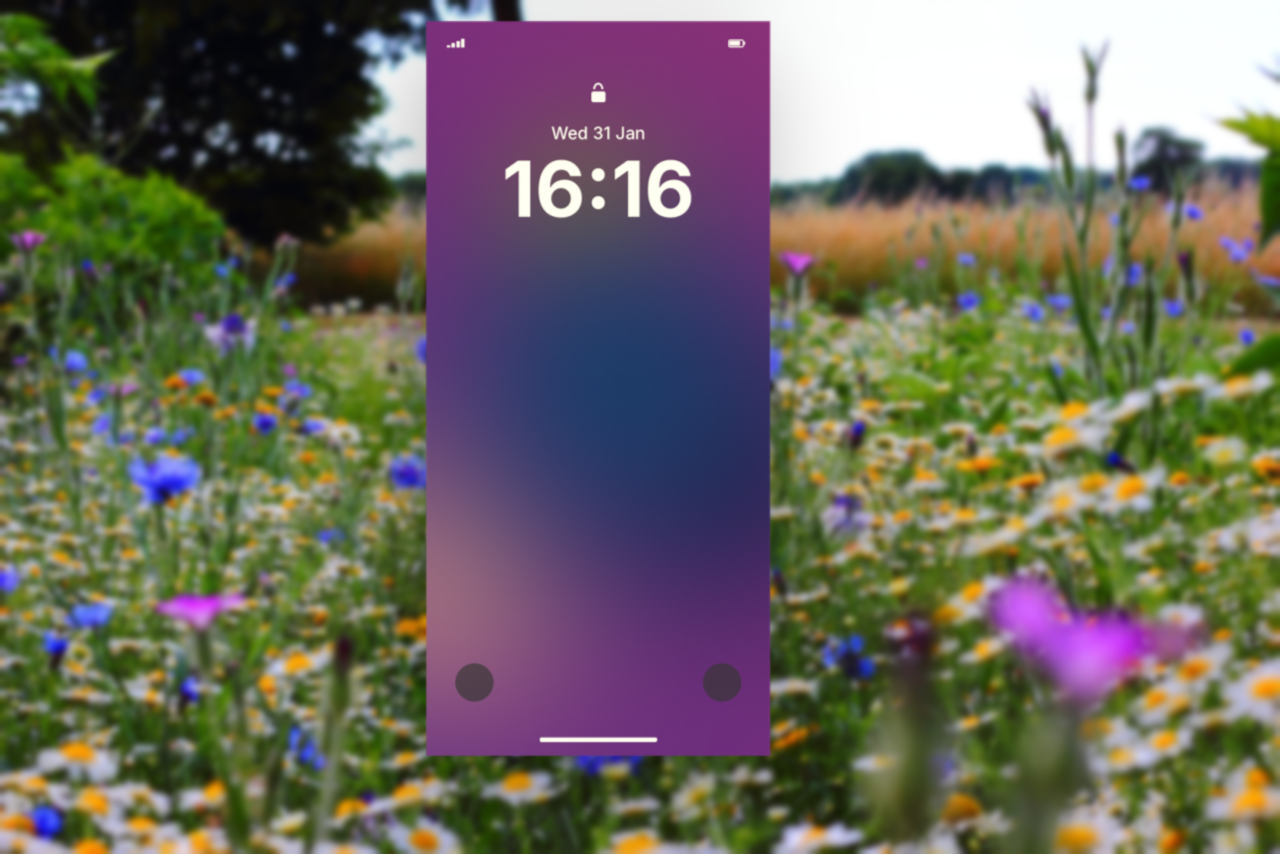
16,16
